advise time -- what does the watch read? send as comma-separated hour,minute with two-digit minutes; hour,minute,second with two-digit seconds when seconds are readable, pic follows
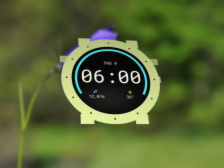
6,00
